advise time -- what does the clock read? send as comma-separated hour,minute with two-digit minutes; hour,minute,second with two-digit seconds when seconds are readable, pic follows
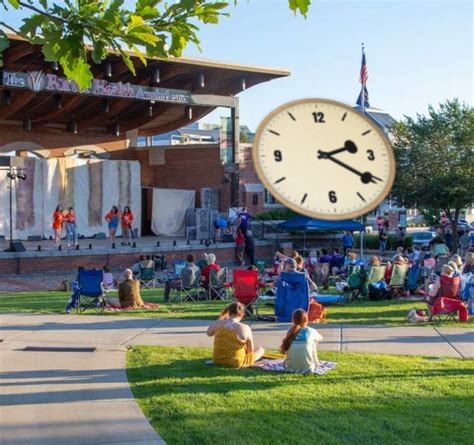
2,21
